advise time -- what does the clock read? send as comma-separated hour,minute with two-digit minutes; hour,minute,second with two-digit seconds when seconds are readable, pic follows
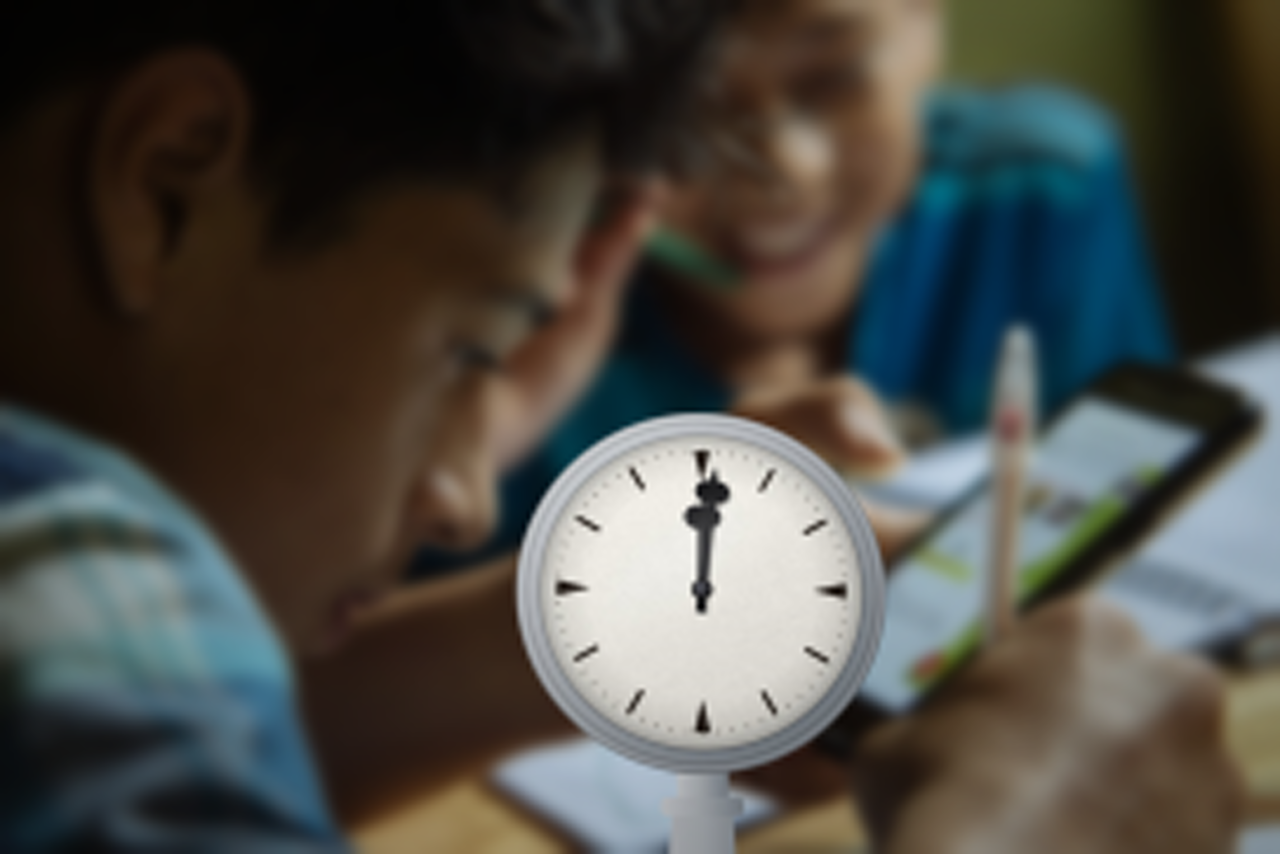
12,01
